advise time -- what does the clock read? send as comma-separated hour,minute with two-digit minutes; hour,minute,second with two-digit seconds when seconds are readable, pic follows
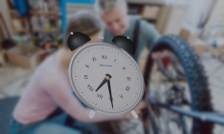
7,30
